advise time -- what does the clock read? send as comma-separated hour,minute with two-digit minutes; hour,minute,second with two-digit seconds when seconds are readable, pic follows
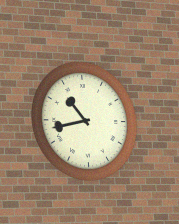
10,43
